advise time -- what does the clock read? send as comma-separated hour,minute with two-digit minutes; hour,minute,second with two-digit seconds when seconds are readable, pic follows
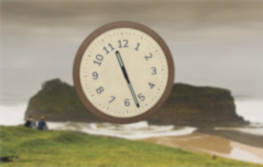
11,27
